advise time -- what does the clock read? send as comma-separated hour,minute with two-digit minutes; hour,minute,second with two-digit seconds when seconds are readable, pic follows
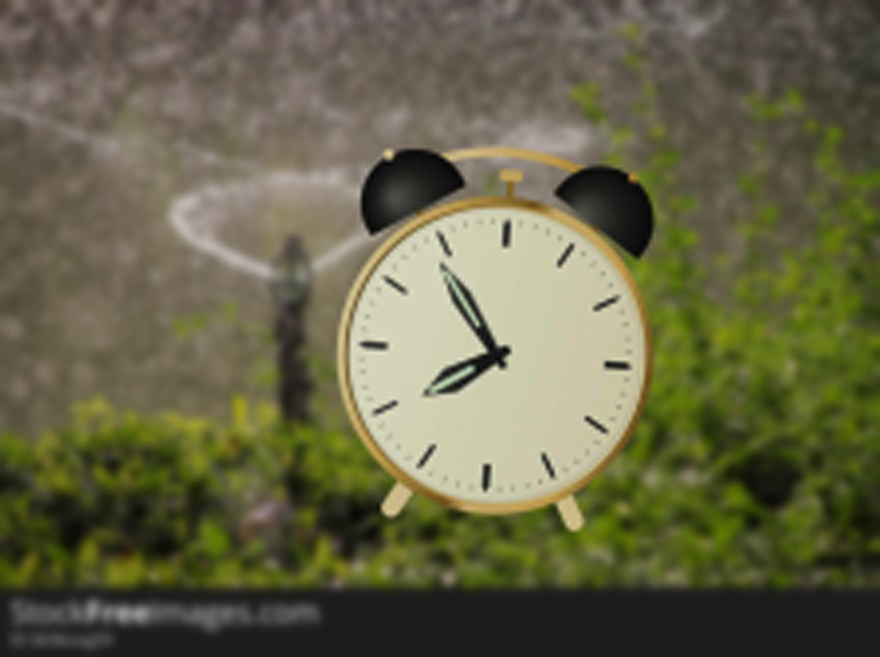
7,54
